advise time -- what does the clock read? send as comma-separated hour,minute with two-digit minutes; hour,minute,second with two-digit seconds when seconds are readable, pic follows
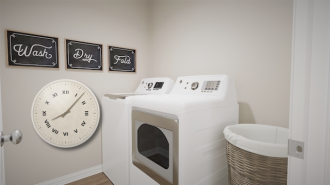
8,07
